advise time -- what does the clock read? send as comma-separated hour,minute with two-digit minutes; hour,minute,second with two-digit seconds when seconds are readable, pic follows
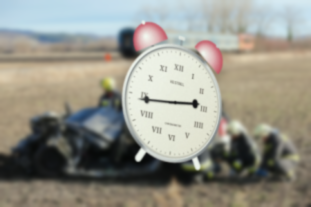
2,44
